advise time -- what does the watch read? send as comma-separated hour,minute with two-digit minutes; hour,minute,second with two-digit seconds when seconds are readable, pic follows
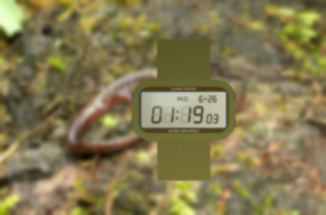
1,19
